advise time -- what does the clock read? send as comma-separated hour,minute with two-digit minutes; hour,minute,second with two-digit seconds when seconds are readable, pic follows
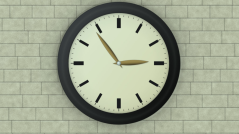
2,54
